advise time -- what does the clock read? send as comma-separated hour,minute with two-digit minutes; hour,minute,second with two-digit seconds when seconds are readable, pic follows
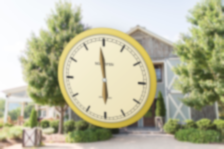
5,59
